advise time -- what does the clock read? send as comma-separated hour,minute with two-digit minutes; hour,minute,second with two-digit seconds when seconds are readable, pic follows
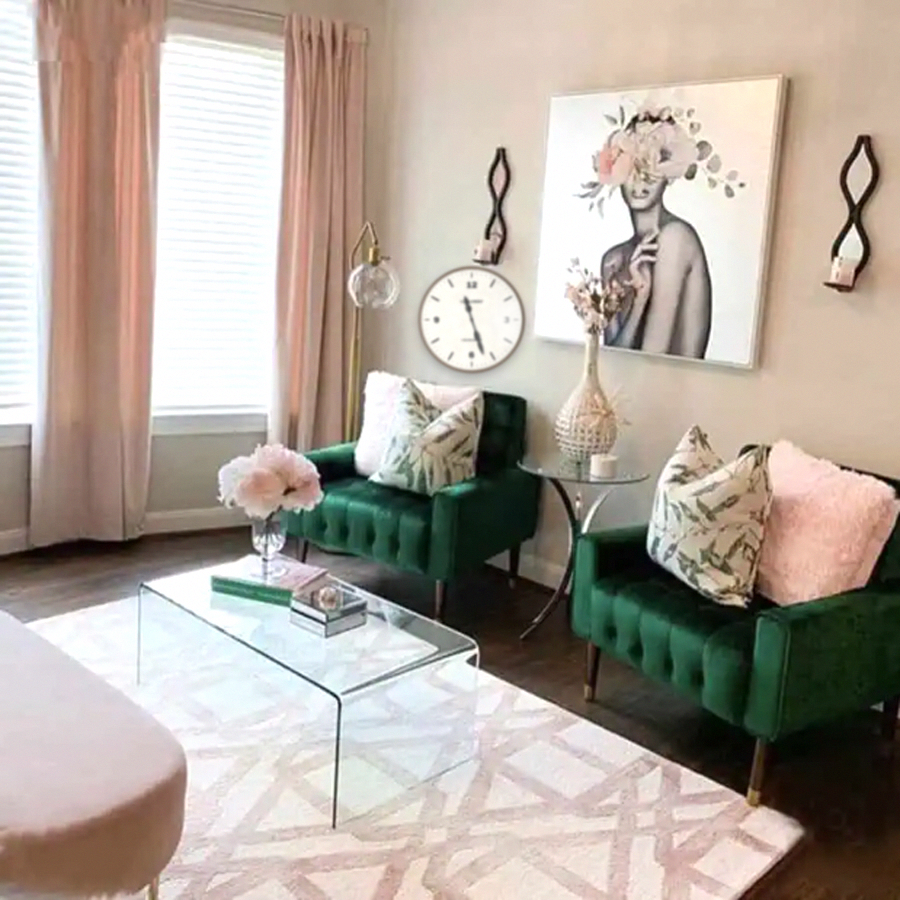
11,27
